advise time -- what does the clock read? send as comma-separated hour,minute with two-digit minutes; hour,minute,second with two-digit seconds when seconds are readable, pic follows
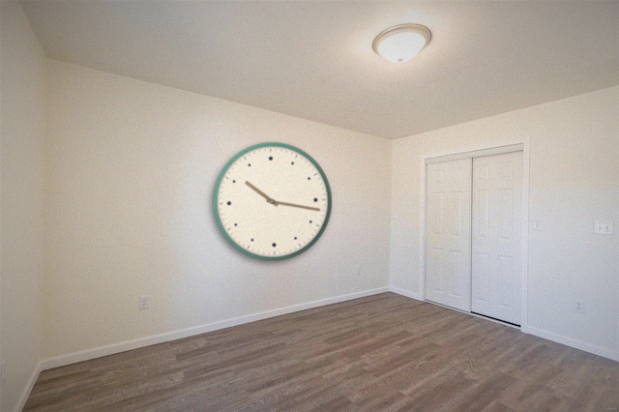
10,17
